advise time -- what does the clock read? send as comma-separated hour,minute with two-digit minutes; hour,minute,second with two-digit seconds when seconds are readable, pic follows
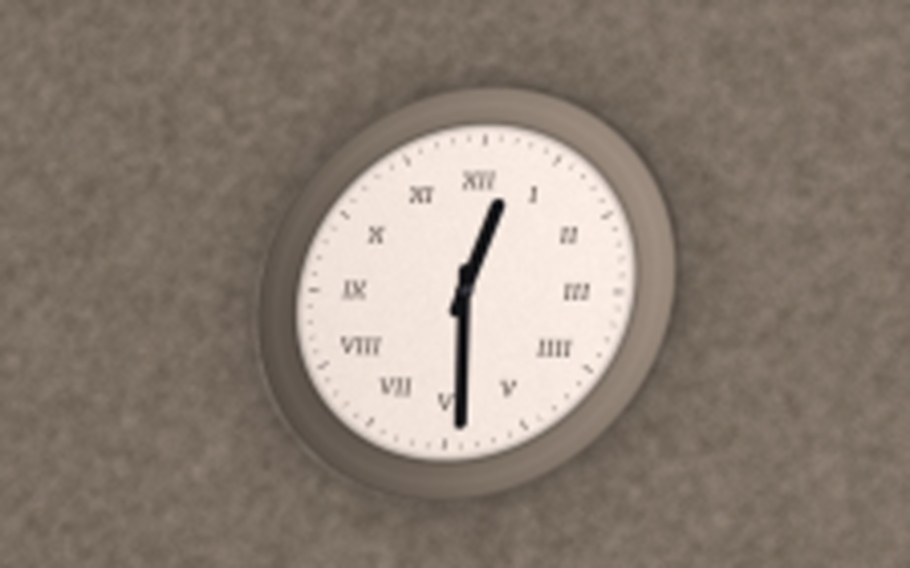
12,29
